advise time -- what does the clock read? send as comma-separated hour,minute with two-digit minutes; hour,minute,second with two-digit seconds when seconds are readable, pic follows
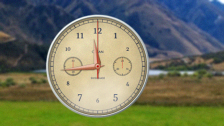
11,44
